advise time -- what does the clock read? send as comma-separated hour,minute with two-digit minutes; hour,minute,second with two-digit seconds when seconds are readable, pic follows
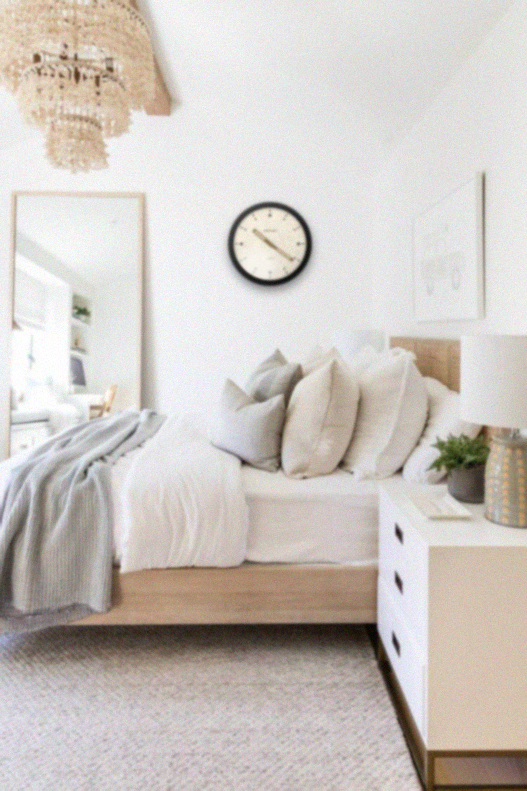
10,21
